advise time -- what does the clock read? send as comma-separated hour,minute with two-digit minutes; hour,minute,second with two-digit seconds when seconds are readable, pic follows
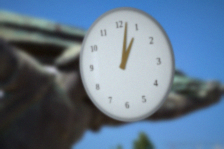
1,02
